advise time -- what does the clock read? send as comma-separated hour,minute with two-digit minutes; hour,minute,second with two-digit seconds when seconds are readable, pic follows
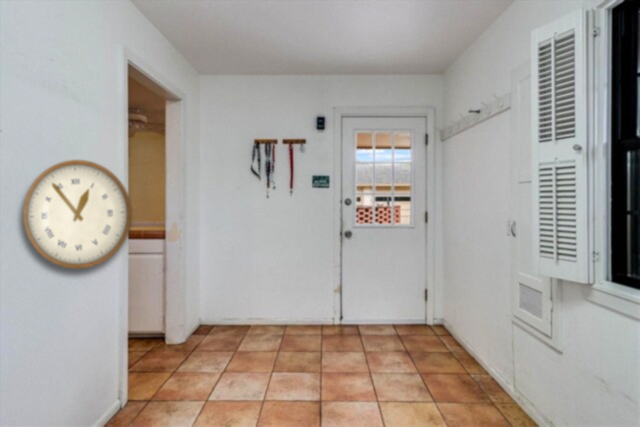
12,54
